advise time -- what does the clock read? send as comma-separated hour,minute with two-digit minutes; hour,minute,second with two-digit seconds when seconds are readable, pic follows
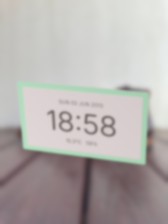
18,58
